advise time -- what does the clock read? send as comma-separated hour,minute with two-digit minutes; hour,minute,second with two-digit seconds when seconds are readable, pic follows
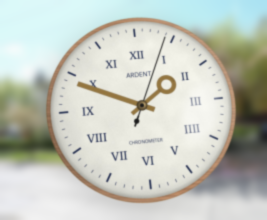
1,49,04
